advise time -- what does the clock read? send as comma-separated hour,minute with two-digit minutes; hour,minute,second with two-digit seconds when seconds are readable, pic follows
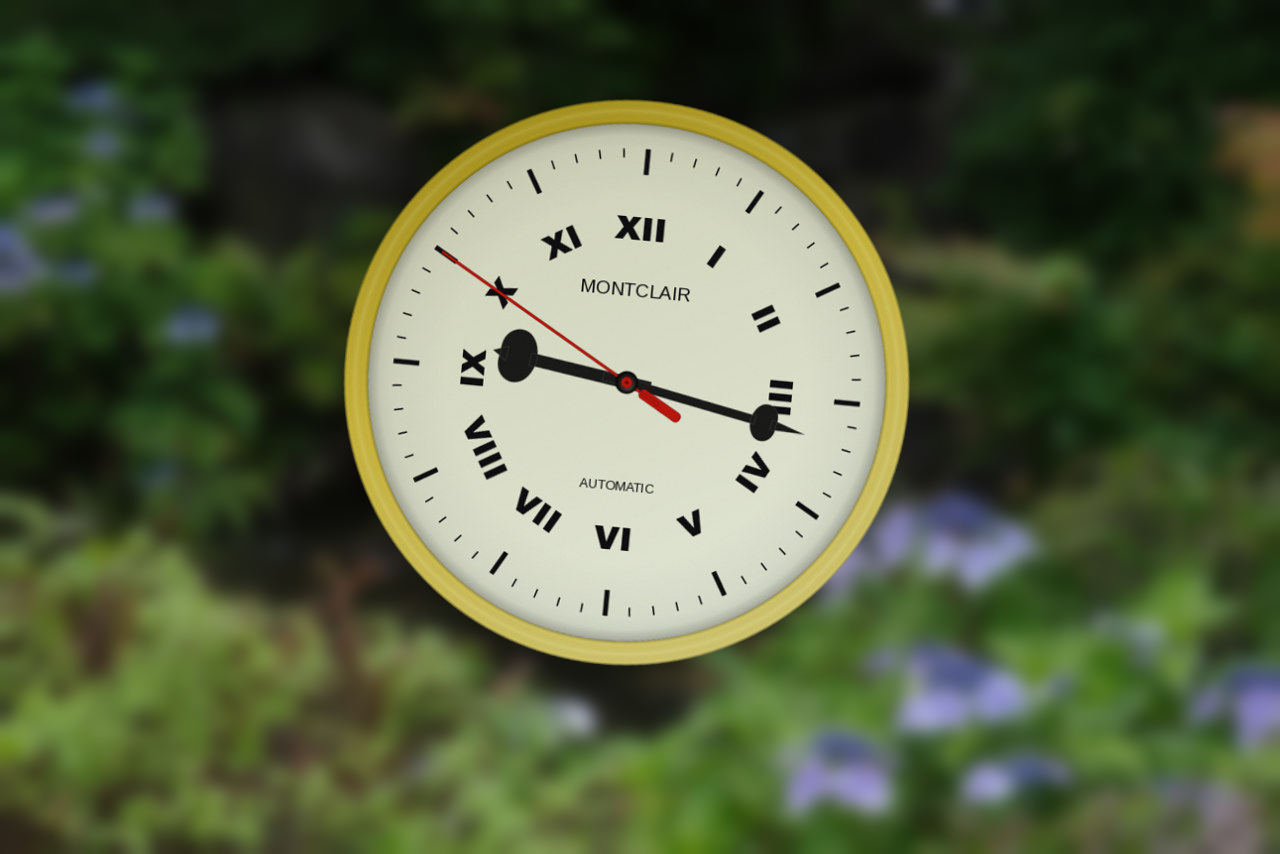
9,16,50
